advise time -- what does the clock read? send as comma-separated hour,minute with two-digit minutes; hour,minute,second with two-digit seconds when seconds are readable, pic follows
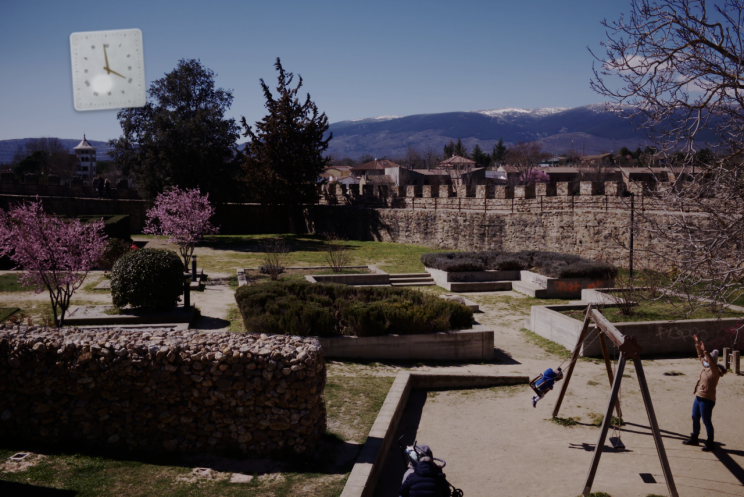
3,59
